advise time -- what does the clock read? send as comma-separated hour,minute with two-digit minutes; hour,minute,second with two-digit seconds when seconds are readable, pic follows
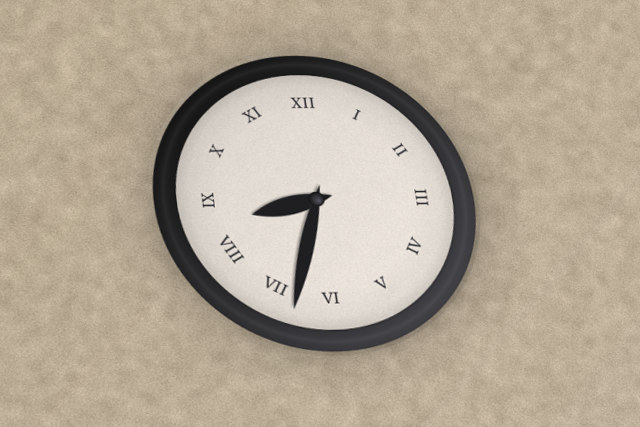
8,33
